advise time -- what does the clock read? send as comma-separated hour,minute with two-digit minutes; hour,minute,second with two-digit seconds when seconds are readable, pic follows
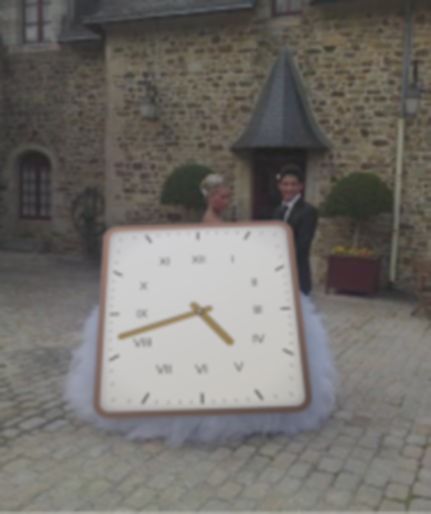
4,42
